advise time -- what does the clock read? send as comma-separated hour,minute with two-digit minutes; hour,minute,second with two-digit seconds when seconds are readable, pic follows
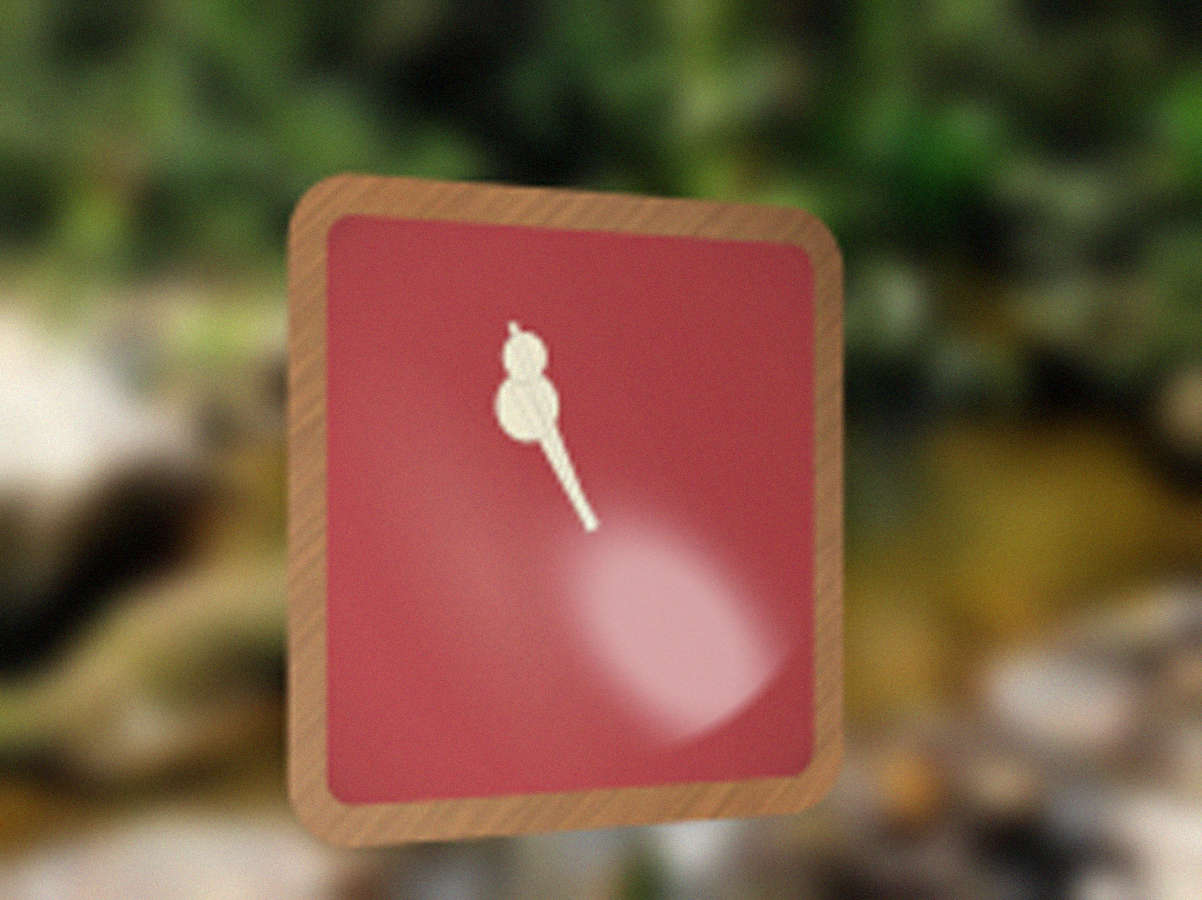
10,56
